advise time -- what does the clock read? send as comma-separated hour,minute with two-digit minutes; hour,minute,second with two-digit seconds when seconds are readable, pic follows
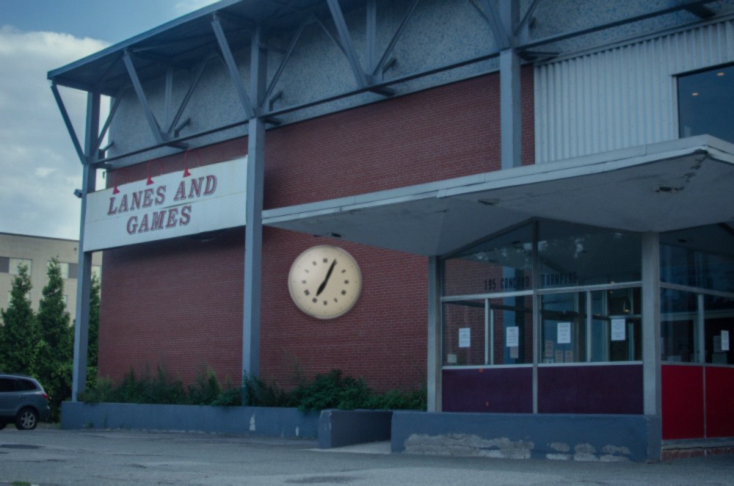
7,04
